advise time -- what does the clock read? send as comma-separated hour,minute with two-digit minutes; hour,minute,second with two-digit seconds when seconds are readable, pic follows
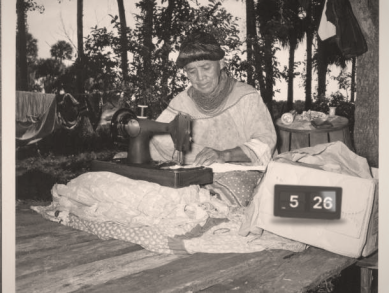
5,26
